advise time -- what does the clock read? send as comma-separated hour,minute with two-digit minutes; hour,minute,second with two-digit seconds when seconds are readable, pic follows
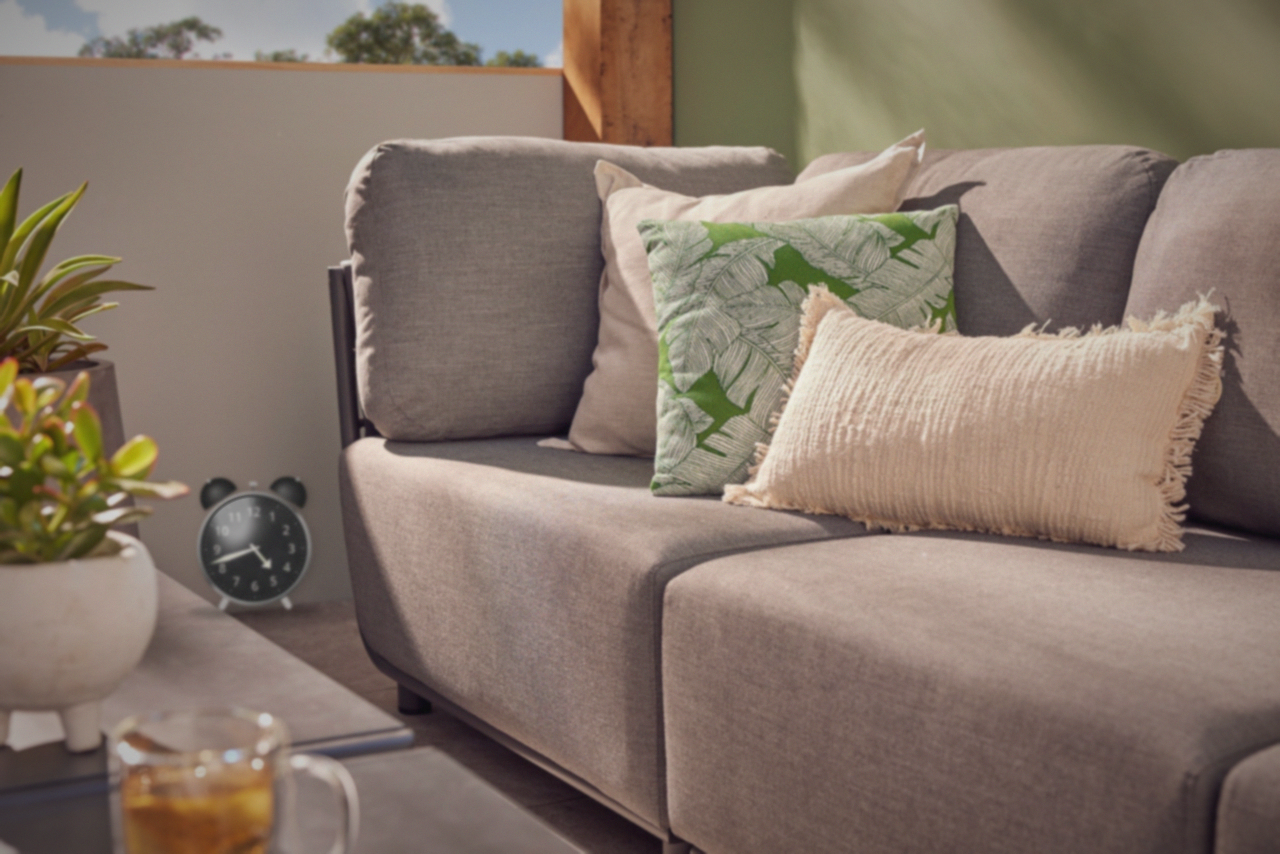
4,42
